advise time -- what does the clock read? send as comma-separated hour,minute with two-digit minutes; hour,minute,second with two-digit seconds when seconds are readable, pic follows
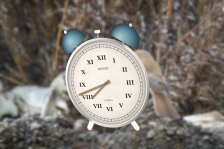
7,42
